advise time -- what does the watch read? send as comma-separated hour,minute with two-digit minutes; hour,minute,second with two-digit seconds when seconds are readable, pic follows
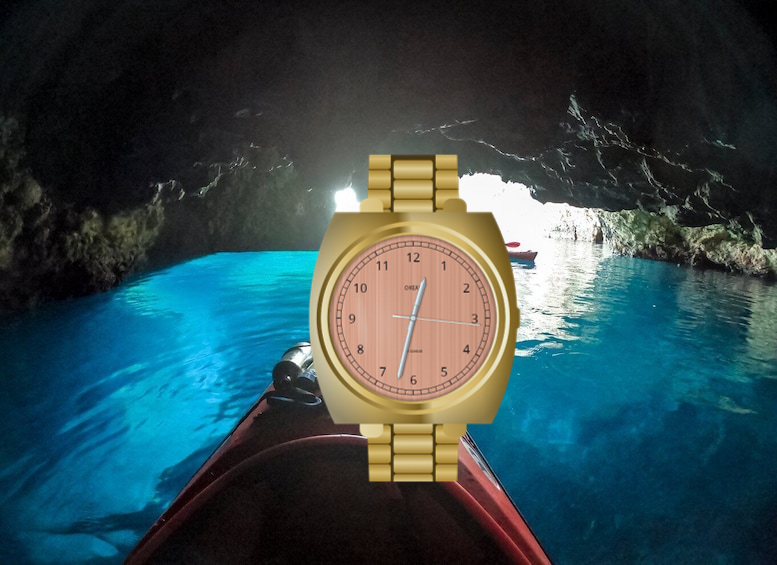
12,32,16
